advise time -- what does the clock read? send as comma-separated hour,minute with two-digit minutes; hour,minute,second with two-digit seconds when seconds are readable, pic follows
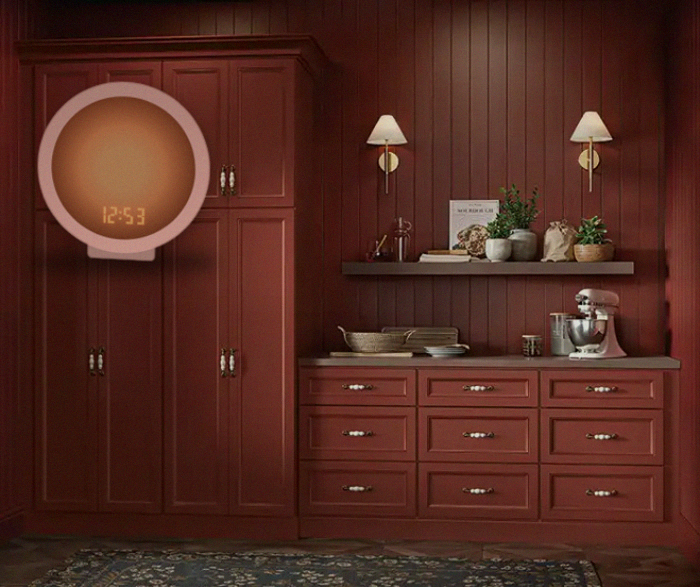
12,53
